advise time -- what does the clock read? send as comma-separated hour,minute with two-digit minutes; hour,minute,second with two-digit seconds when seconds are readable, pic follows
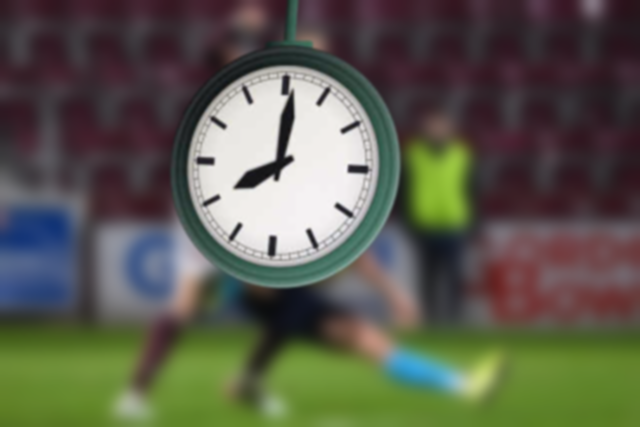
8,01
